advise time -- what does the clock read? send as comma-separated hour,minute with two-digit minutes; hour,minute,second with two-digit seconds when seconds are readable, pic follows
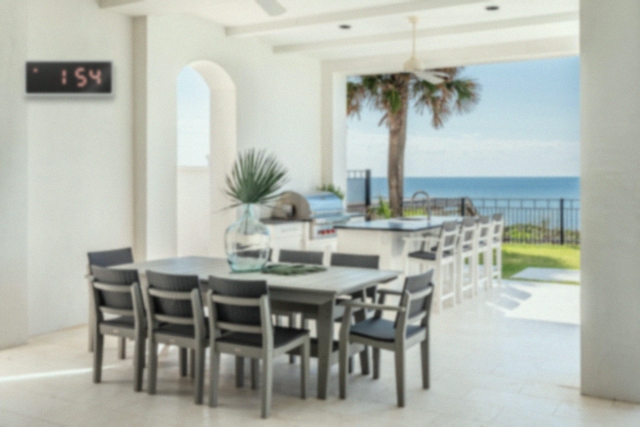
1,54
